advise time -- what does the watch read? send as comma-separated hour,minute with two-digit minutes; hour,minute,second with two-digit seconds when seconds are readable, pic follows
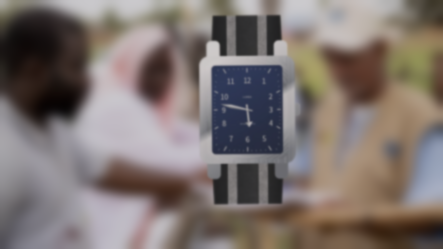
5,47
